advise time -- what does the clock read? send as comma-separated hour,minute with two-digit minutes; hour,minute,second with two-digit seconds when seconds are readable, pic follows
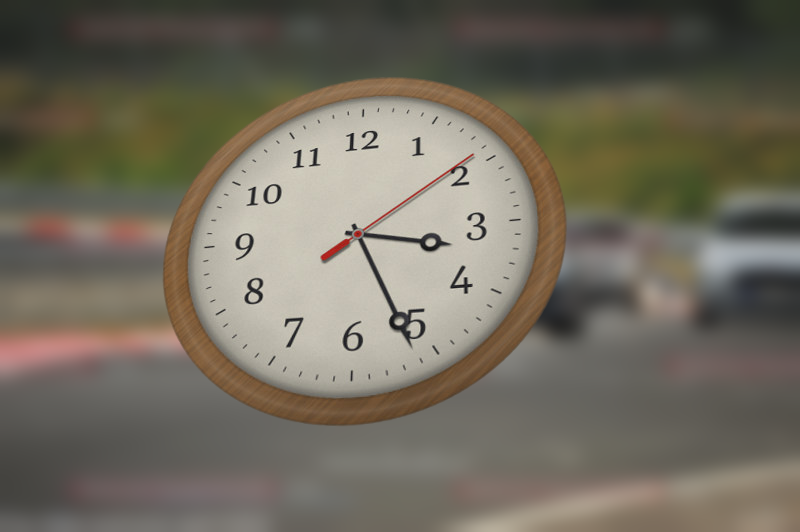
3,26,09
